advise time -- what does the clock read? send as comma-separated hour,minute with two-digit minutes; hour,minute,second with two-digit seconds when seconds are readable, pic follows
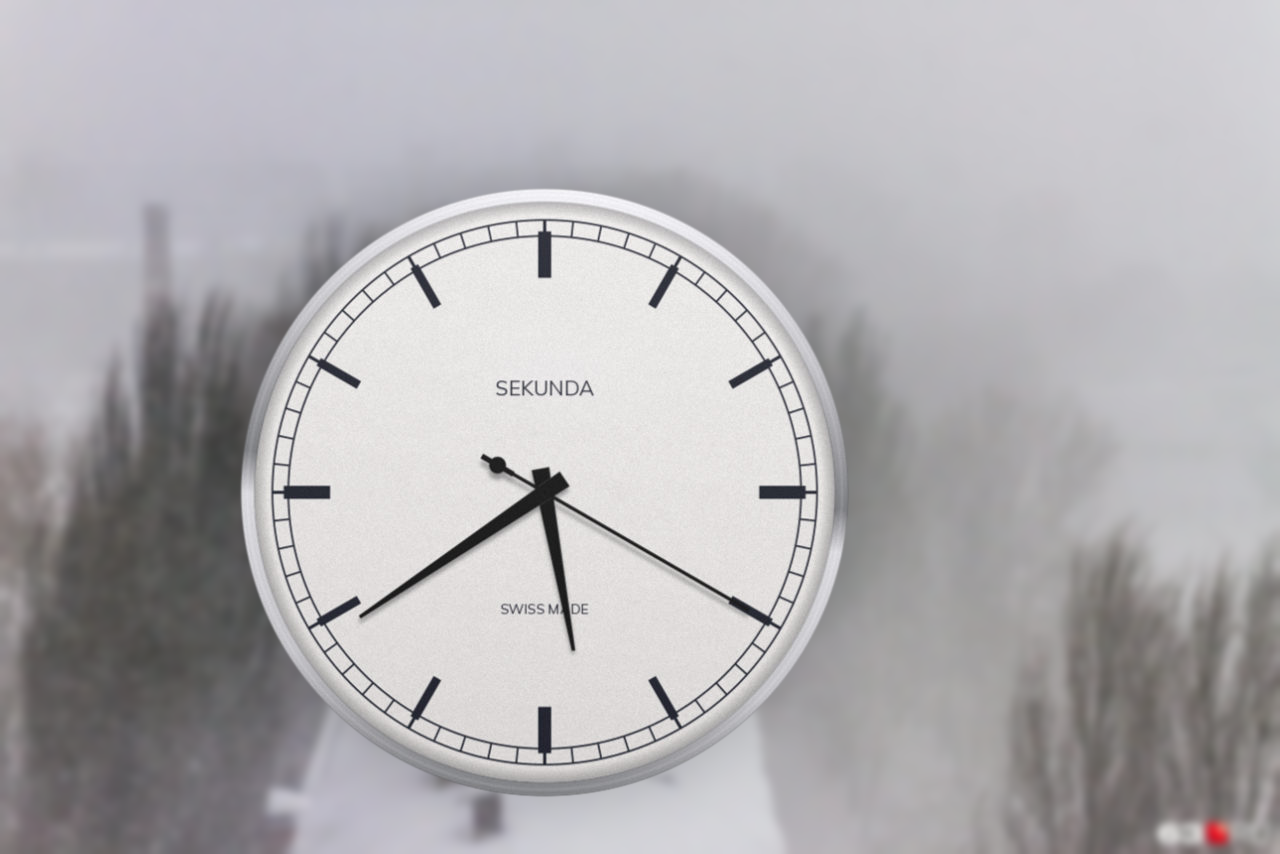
5,39,20
